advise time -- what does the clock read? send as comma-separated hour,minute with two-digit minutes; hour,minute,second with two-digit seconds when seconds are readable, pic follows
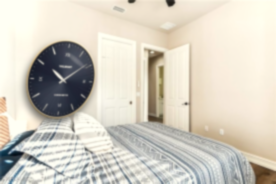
10,09
